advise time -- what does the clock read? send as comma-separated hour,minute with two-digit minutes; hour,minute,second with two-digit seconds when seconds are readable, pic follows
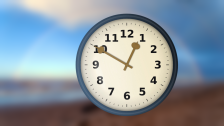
12,50
